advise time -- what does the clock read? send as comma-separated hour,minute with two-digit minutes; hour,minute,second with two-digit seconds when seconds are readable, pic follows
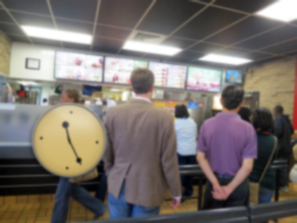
11,25
